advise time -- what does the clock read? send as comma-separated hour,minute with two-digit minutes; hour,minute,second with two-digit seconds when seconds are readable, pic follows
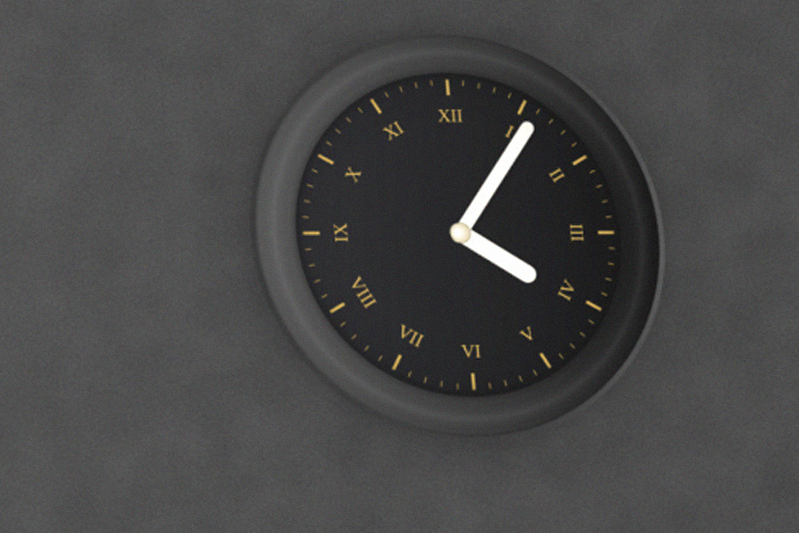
4,06
